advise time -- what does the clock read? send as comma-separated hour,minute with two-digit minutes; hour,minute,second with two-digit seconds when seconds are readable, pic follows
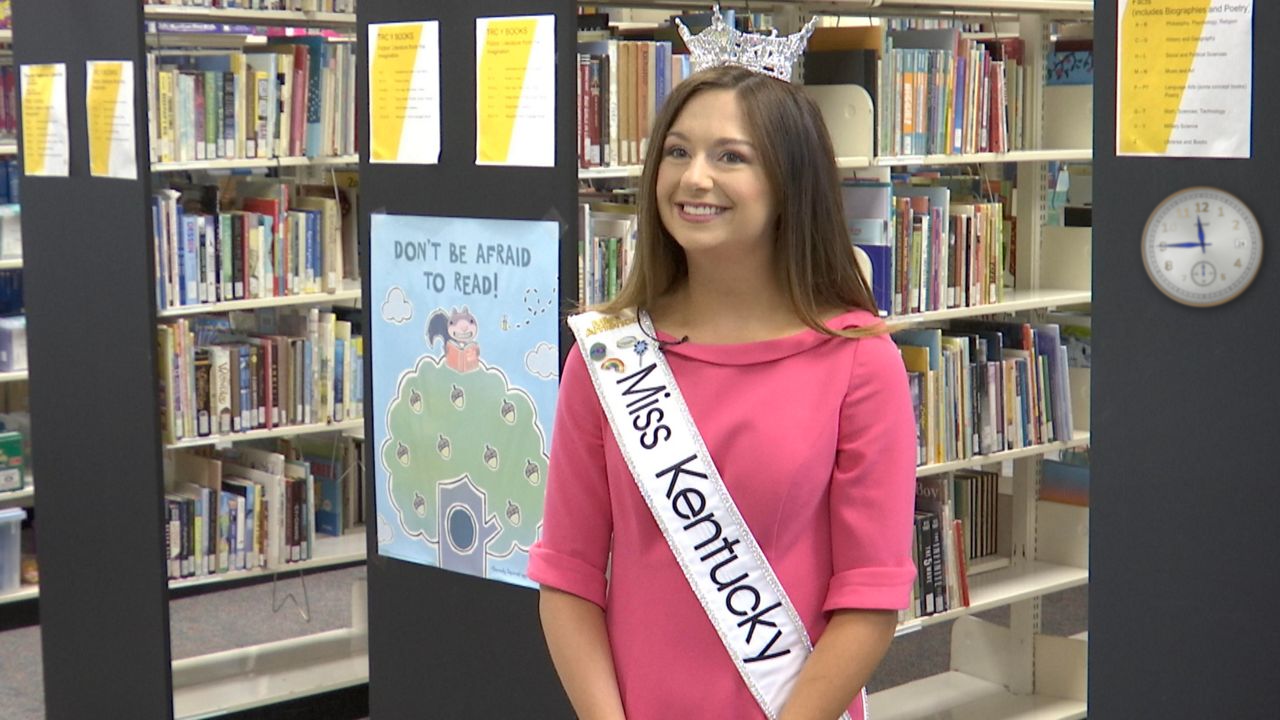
11,45
